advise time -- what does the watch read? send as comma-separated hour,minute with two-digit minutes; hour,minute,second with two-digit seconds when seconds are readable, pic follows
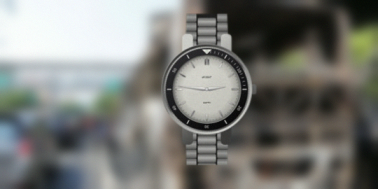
2,46
